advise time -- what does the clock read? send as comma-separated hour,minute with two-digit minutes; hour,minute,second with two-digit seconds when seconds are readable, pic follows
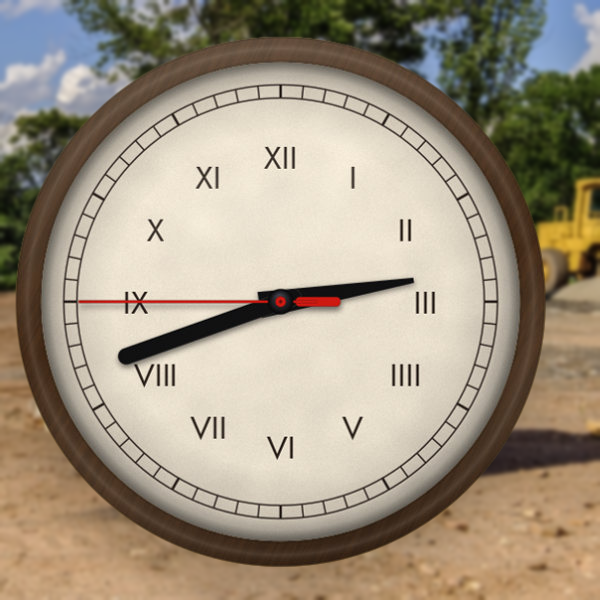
2,41,45
